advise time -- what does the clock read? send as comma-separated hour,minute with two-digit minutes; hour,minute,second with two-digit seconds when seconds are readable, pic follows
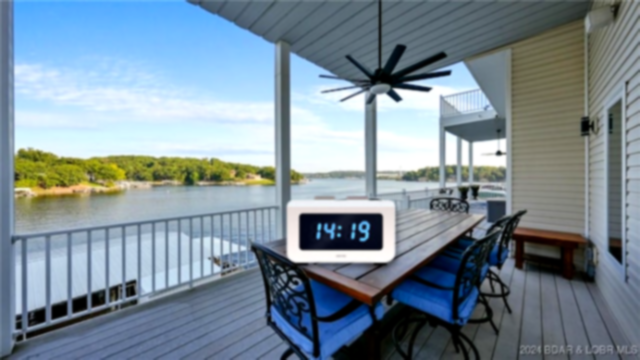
14,19
